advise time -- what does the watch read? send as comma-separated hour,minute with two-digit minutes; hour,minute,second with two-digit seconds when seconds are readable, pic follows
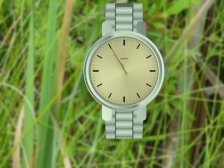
10,55
